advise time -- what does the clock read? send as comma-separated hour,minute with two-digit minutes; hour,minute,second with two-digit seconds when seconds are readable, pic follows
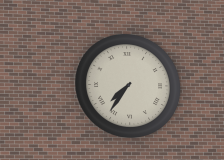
7,36
